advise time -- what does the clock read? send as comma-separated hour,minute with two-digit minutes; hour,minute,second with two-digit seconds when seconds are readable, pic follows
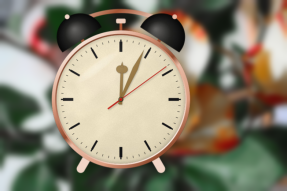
12,04,09
